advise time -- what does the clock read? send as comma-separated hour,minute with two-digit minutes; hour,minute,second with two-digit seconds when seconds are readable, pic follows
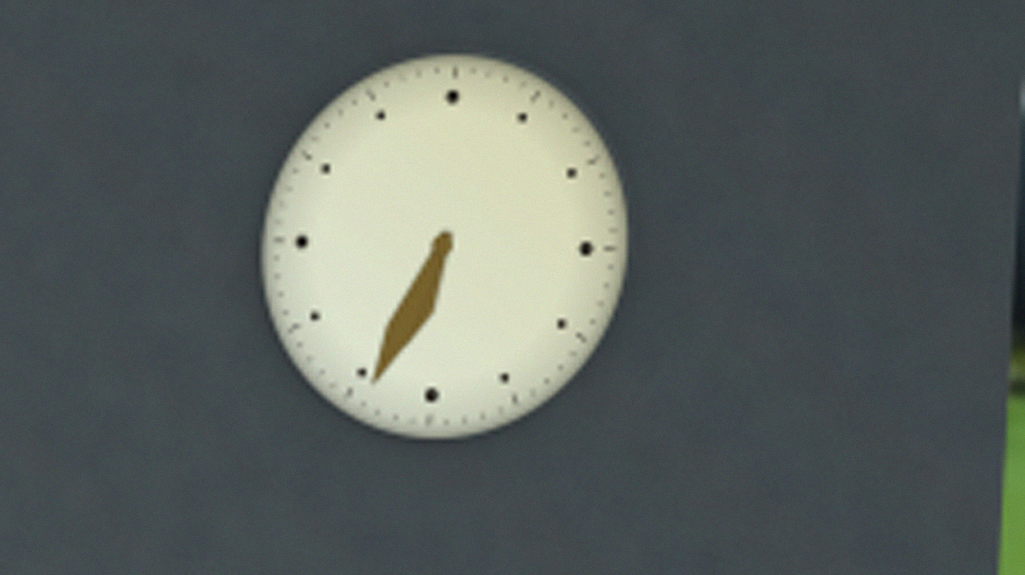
6,34
